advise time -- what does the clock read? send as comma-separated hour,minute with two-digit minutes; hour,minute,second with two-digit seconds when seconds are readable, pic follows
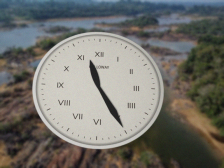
11,25
